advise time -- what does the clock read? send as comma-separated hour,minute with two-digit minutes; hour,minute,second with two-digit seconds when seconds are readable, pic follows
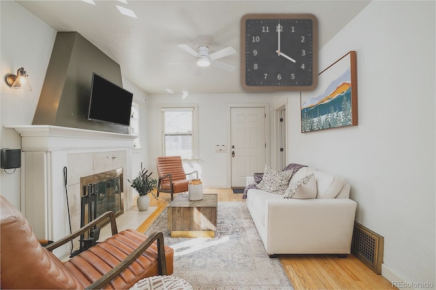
4,00
